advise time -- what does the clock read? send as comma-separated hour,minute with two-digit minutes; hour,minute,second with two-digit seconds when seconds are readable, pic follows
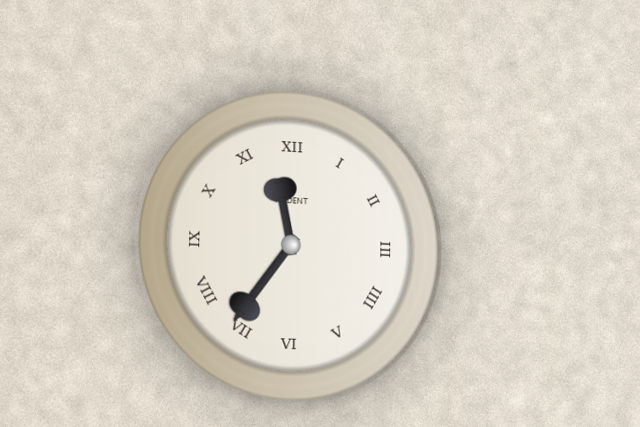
11,36
